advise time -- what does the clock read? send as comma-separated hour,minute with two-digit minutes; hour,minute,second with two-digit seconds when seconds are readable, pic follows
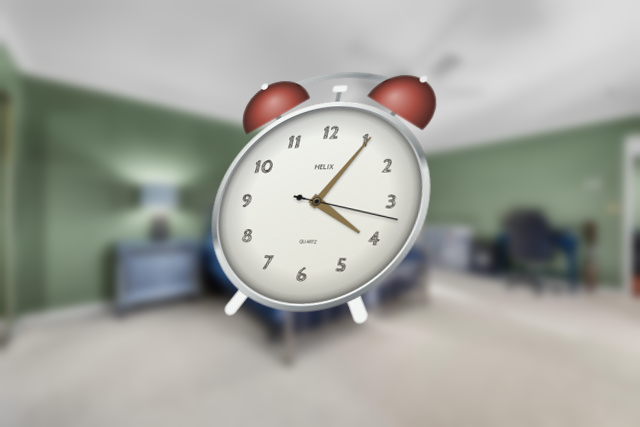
4,05,17
